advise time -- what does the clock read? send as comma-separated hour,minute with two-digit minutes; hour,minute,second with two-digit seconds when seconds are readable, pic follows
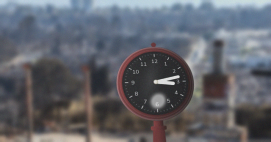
3,13
